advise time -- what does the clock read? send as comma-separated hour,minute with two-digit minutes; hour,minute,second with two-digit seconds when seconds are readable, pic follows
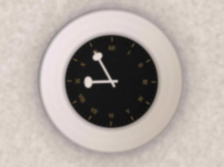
8,55
